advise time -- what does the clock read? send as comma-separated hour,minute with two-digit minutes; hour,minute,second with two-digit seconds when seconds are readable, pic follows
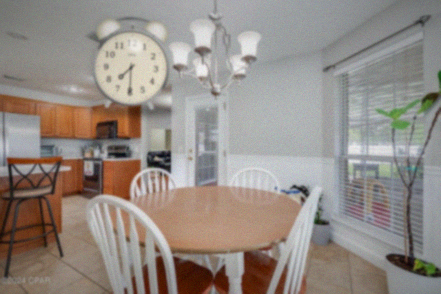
7,30
